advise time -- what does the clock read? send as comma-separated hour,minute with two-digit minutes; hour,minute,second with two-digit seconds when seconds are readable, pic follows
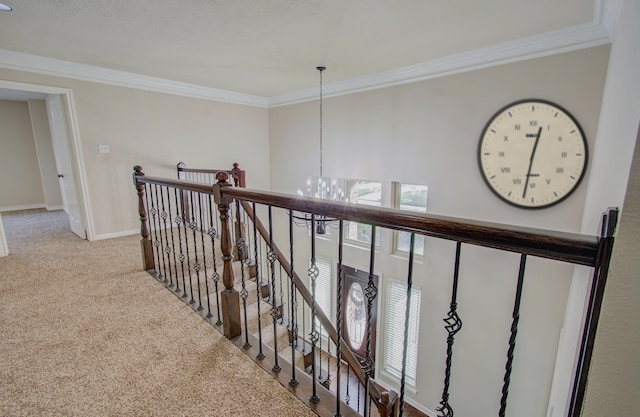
12,32
